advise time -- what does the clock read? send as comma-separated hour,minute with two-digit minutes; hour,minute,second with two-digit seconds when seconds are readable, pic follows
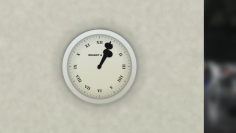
1,04
